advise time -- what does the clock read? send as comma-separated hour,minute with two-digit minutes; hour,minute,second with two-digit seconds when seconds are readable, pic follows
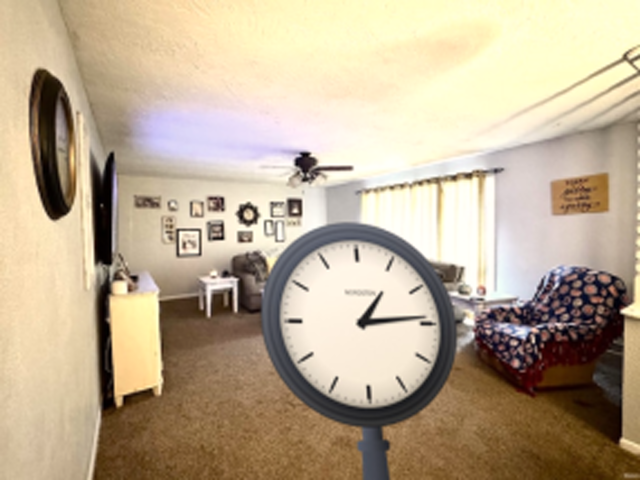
1,14
